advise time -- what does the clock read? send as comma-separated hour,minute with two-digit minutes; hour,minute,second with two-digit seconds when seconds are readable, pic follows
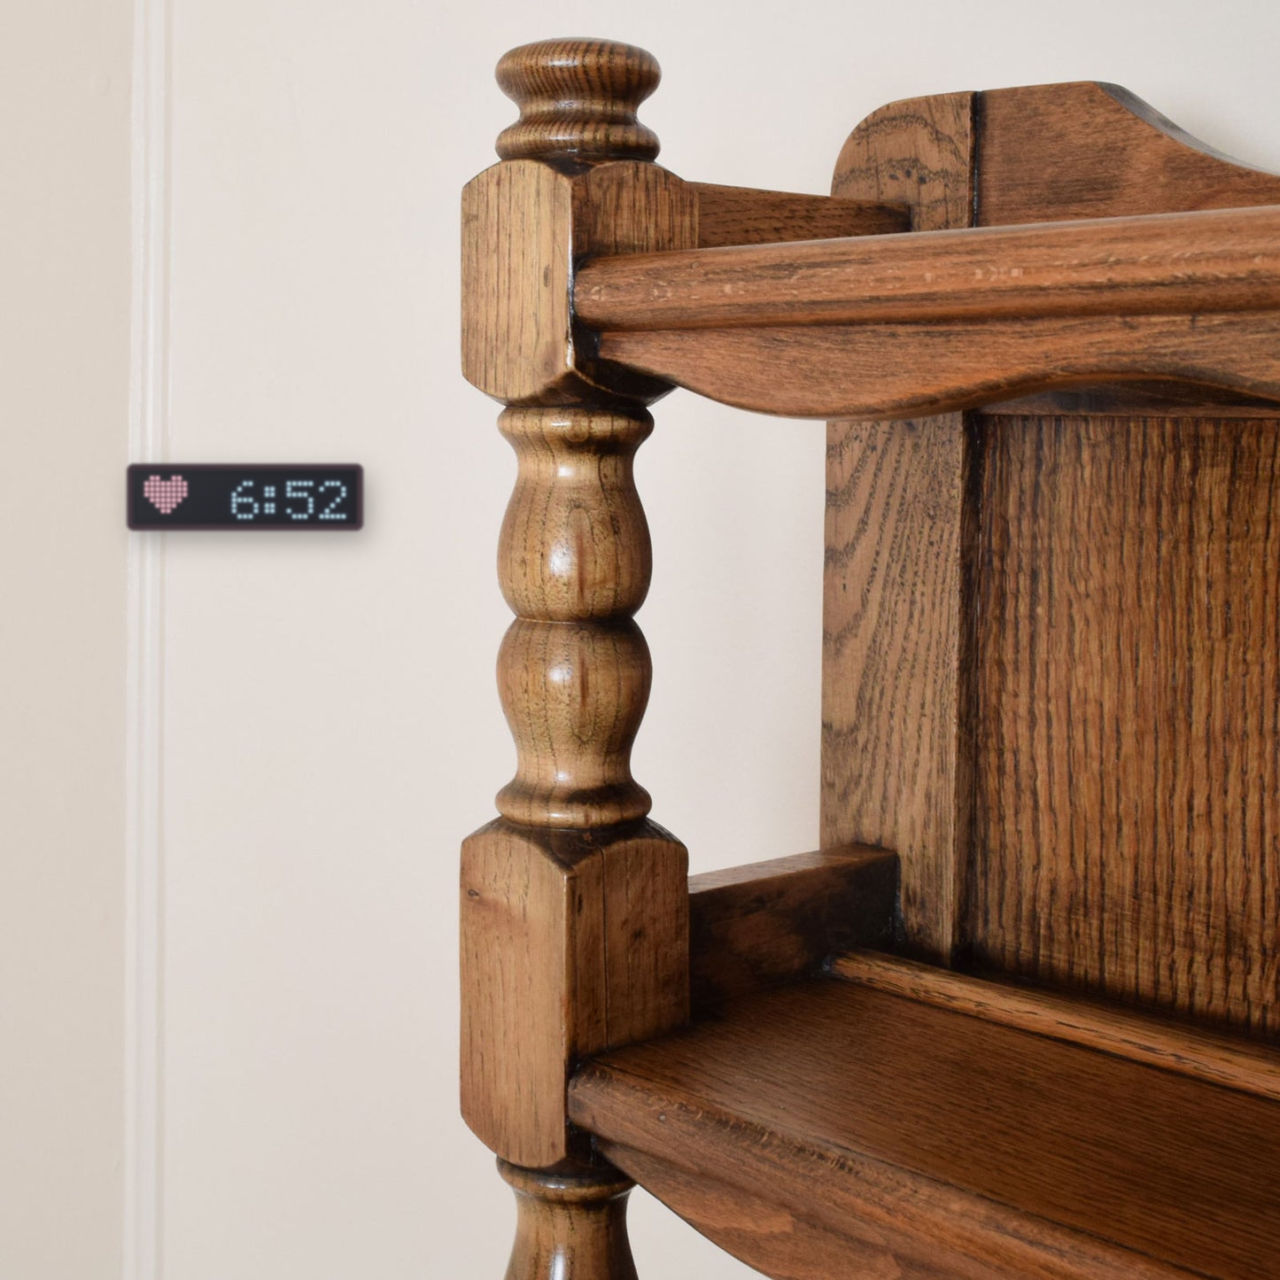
6,52
